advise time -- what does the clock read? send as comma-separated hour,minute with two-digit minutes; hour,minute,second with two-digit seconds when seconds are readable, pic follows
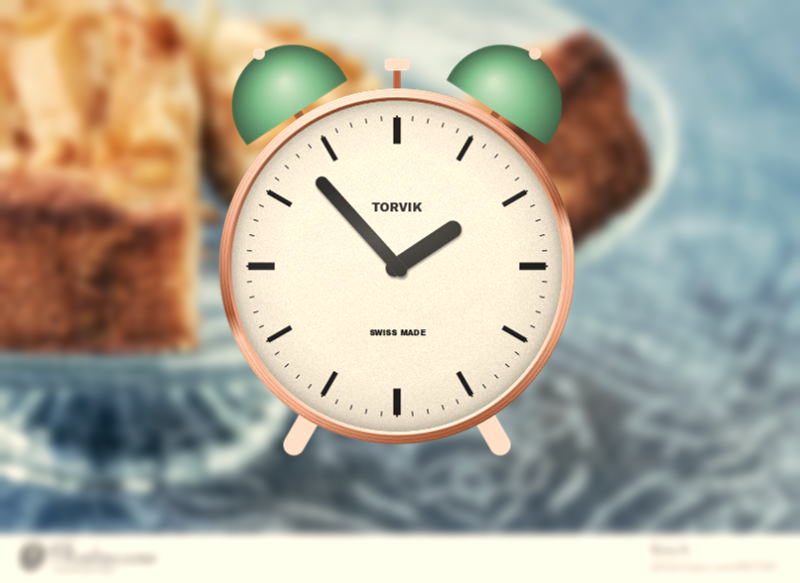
1,53
